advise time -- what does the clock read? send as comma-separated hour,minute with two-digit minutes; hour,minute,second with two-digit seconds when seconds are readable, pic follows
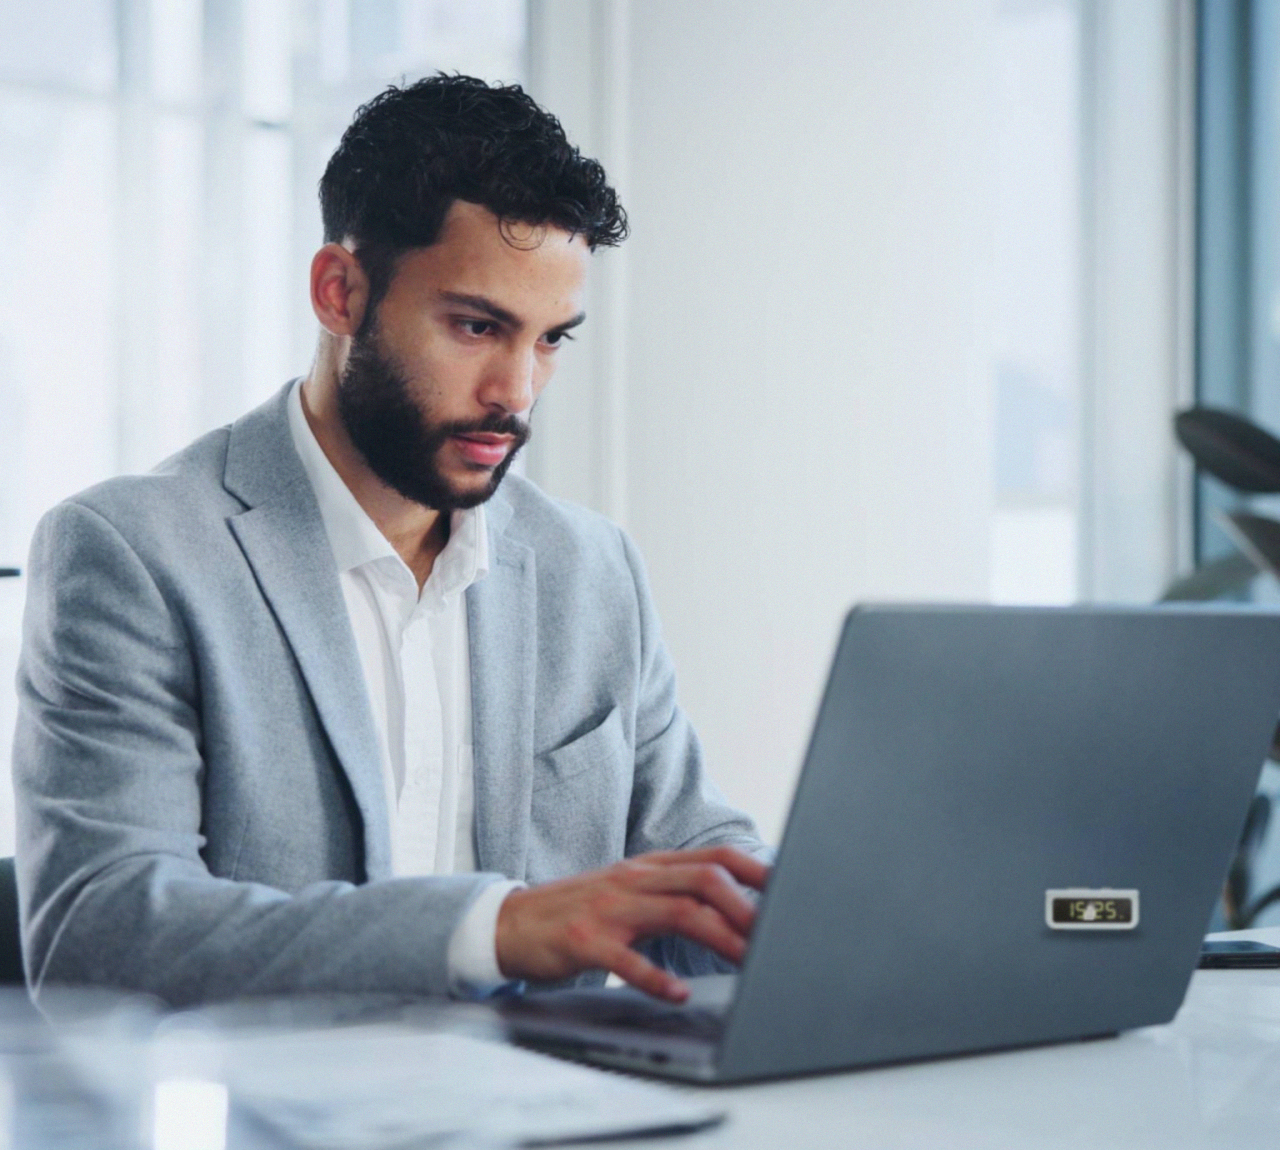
15,25
